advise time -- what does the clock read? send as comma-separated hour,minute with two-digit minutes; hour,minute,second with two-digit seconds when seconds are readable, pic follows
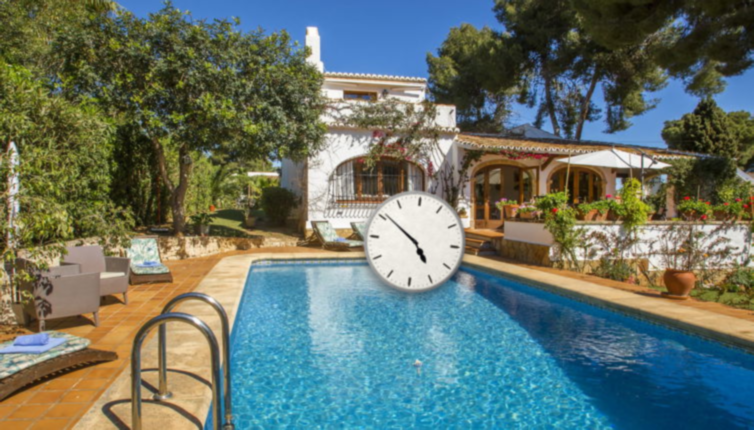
4,51
